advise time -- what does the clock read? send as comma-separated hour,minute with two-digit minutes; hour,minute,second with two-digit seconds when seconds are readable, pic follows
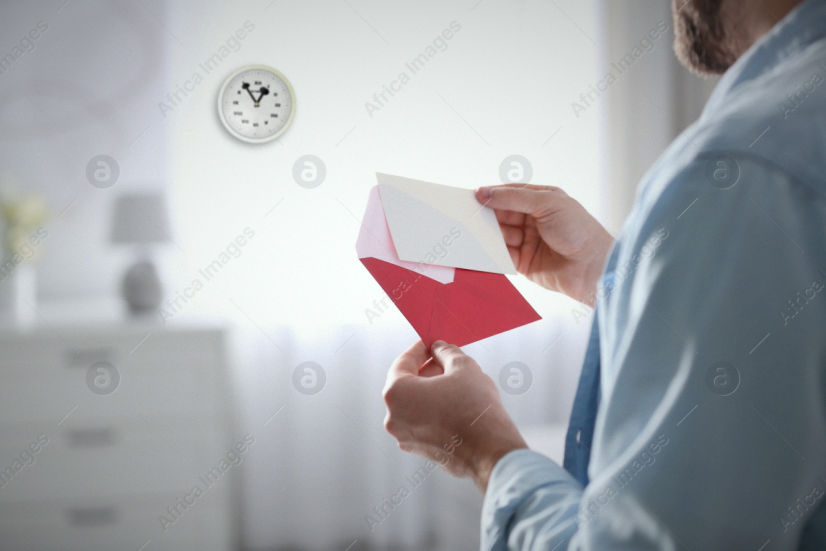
12,54
